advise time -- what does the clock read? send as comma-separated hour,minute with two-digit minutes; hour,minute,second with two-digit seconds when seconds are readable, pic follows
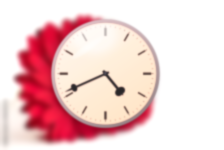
4,41
